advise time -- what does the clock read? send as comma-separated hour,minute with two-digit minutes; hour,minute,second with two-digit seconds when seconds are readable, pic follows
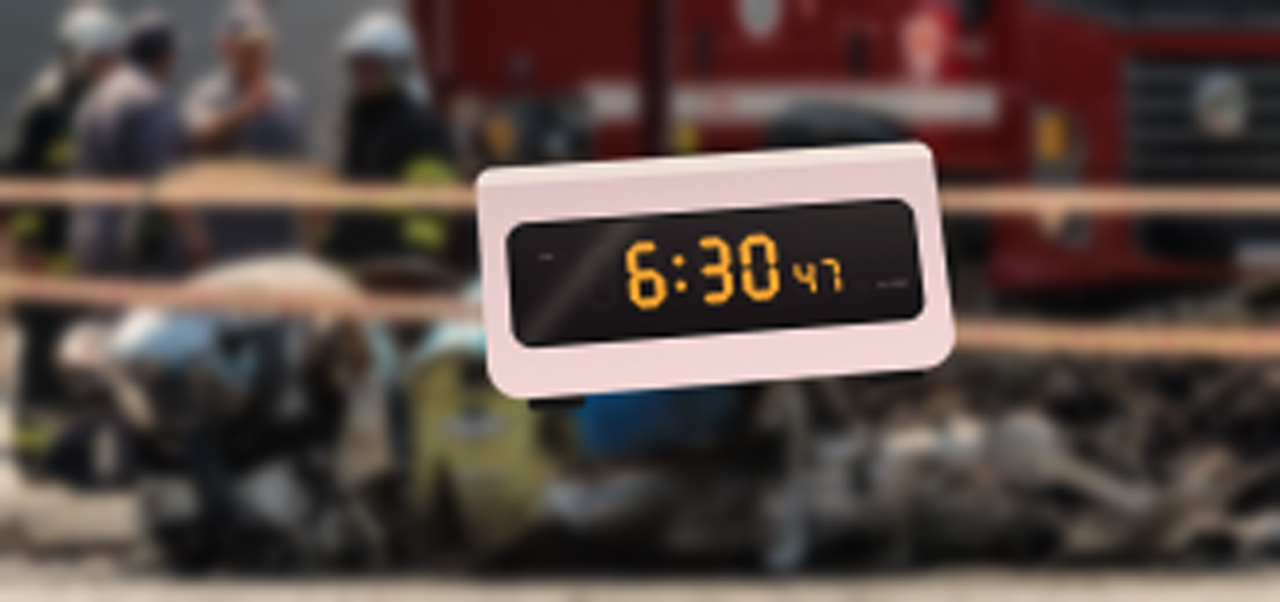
6,30,47
